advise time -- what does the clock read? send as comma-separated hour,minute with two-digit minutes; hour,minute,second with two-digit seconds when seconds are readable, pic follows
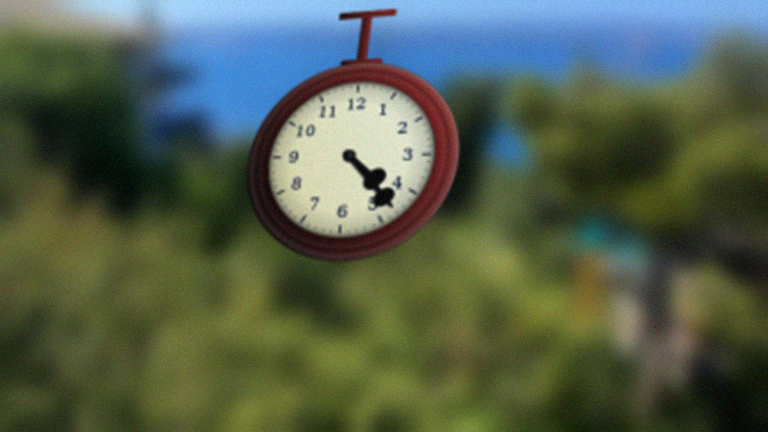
4,23
